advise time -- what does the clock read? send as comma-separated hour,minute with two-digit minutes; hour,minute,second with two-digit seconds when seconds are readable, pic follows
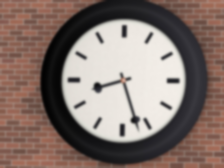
8,27
